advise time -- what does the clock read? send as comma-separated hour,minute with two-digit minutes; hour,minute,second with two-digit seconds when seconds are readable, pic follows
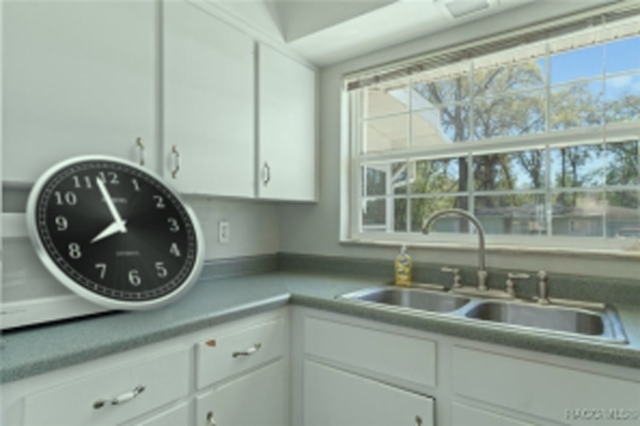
7,58
